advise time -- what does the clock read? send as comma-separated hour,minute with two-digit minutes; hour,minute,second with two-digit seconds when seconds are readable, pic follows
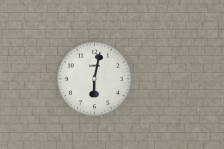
6,02
